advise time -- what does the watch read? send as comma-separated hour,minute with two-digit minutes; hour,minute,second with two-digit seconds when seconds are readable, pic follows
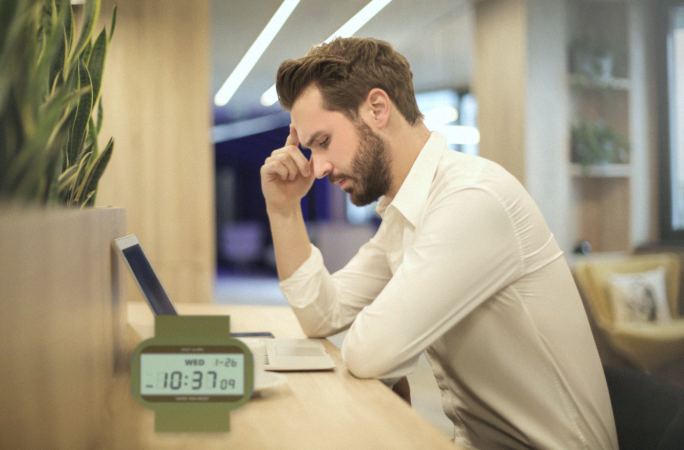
10,37
